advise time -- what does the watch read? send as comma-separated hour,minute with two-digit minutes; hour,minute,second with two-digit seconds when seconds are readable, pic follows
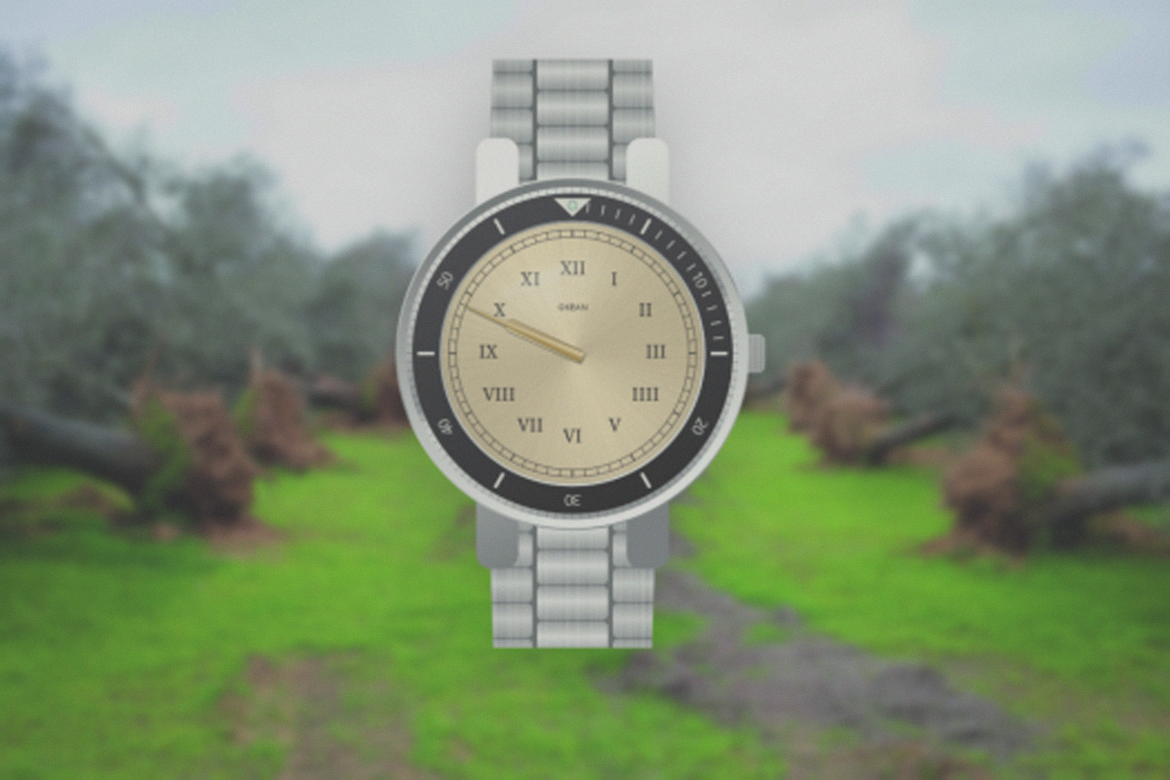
9,49
